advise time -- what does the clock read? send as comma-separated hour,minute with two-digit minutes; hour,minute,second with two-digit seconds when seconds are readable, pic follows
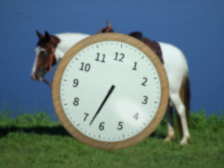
6,33
